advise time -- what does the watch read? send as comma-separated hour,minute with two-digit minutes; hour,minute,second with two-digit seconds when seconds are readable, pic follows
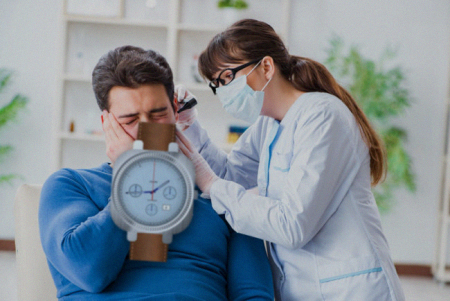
1,44
